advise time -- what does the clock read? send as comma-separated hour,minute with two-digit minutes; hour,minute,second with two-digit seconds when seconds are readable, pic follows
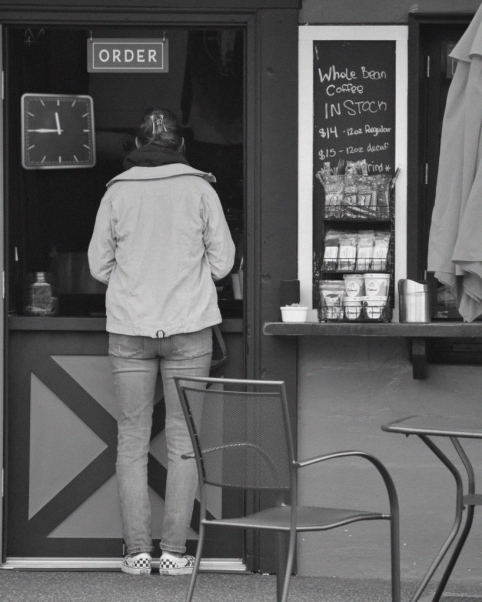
11,45
